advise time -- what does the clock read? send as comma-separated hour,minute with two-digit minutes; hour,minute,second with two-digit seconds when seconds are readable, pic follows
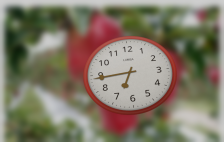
6,44
